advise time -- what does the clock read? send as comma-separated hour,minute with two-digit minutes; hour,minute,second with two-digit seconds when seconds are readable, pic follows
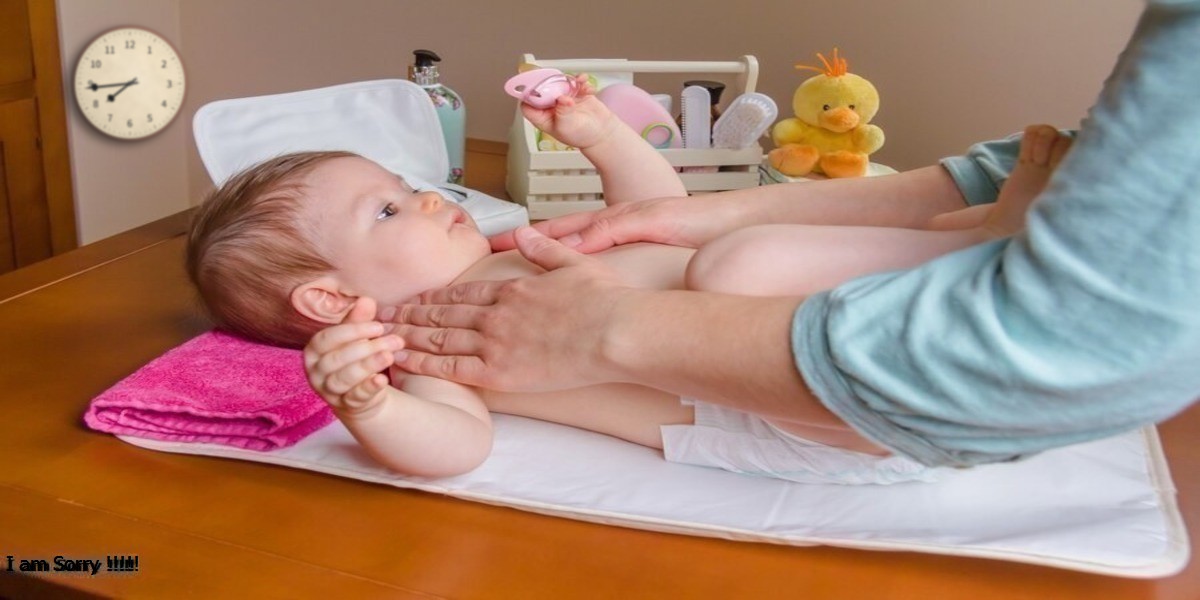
7,44
